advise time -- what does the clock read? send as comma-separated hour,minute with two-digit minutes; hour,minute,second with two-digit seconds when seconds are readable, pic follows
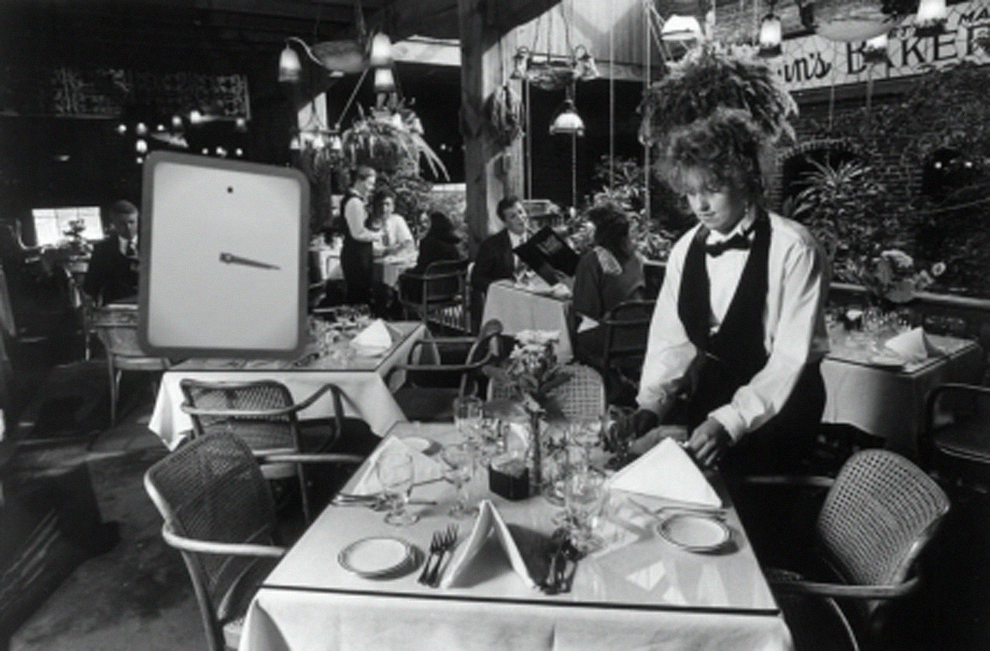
3,16
